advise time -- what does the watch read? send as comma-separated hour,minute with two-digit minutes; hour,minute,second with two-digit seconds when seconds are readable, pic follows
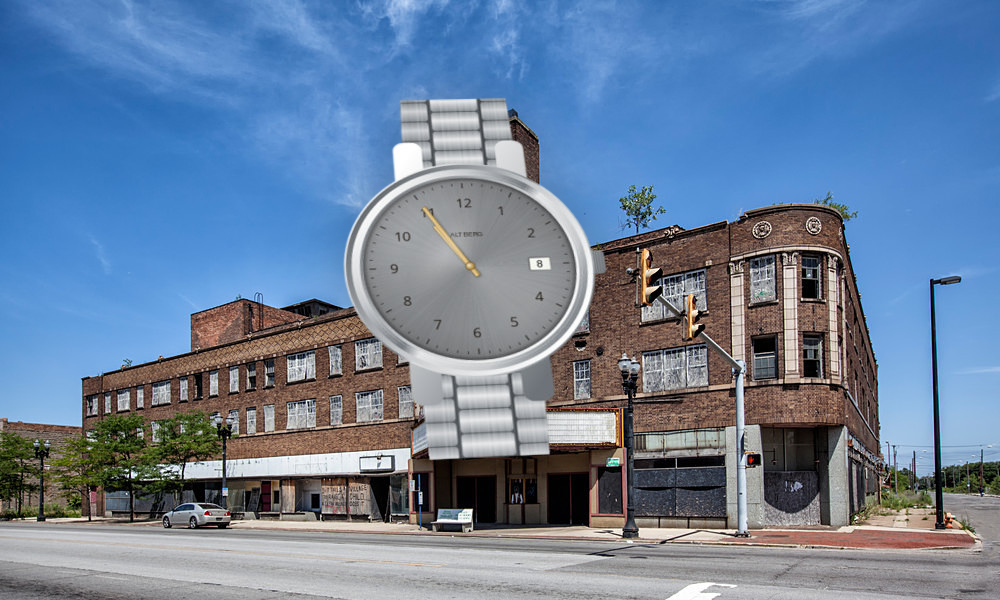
10,55
